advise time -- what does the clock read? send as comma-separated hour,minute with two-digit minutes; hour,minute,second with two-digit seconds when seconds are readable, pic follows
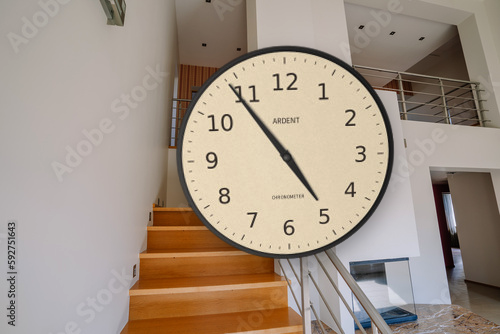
4,54
